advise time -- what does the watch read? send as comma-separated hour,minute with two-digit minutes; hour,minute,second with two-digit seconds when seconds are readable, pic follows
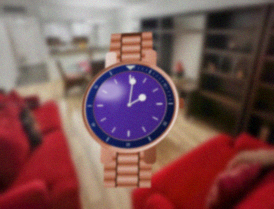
2,01
